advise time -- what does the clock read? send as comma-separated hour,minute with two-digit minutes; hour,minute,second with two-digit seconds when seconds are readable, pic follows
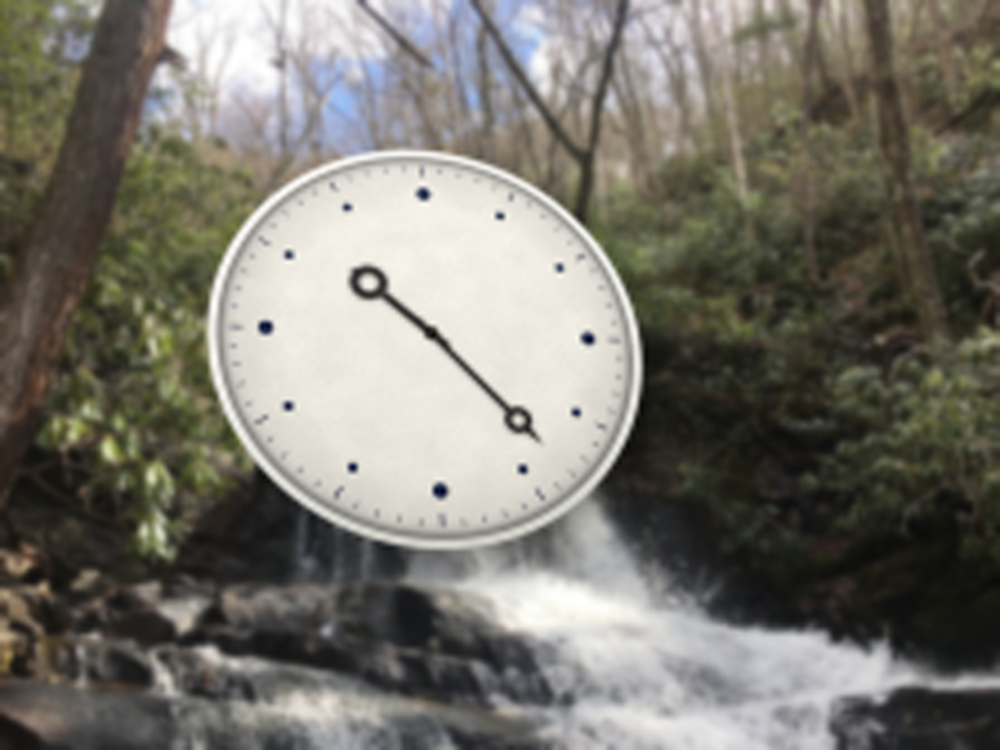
10,23
